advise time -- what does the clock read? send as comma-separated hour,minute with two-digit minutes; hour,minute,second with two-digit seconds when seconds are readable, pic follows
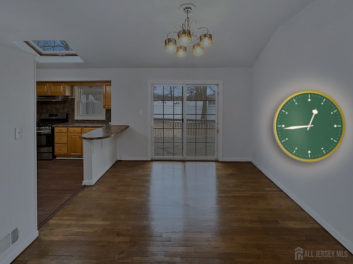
12,44
